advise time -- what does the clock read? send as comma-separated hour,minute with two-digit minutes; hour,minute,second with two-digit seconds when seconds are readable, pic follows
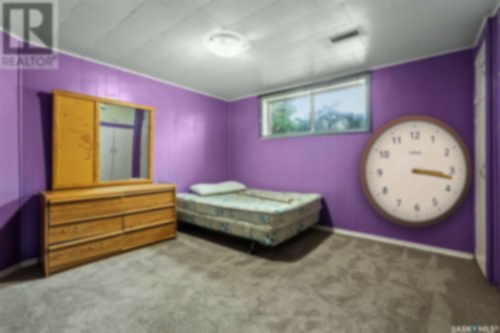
3,17
